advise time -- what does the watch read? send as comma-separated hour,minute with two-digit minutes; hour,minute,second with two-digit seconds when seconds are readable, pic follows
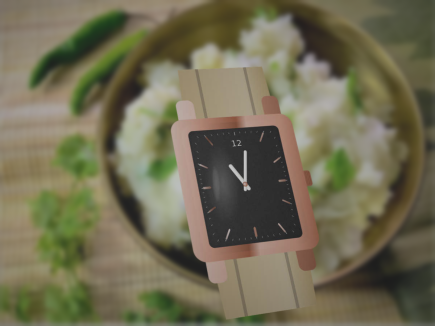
11,02
